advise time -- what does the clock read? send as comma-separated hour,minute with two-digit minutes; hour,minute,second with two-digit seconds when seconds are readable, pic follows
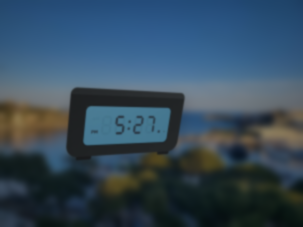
5,27
